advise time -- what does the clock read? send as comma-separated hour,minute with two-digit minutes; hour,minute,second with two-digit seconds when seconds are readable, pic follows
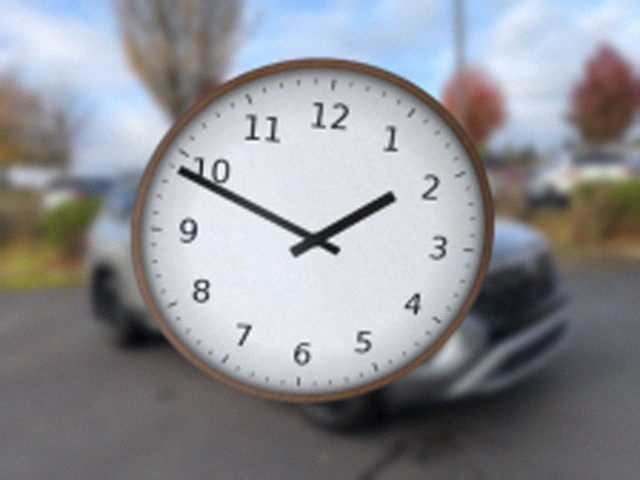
1,49
